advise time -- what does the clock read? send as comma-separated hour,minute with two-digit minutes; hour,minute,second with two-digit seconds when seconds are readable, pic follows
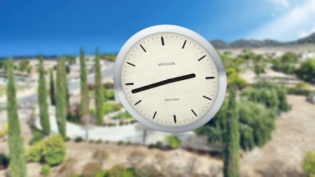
2,43
